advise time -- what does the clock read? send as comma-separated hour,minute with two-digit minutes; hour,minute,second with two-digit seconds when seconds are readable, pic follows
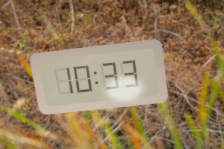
10,33
